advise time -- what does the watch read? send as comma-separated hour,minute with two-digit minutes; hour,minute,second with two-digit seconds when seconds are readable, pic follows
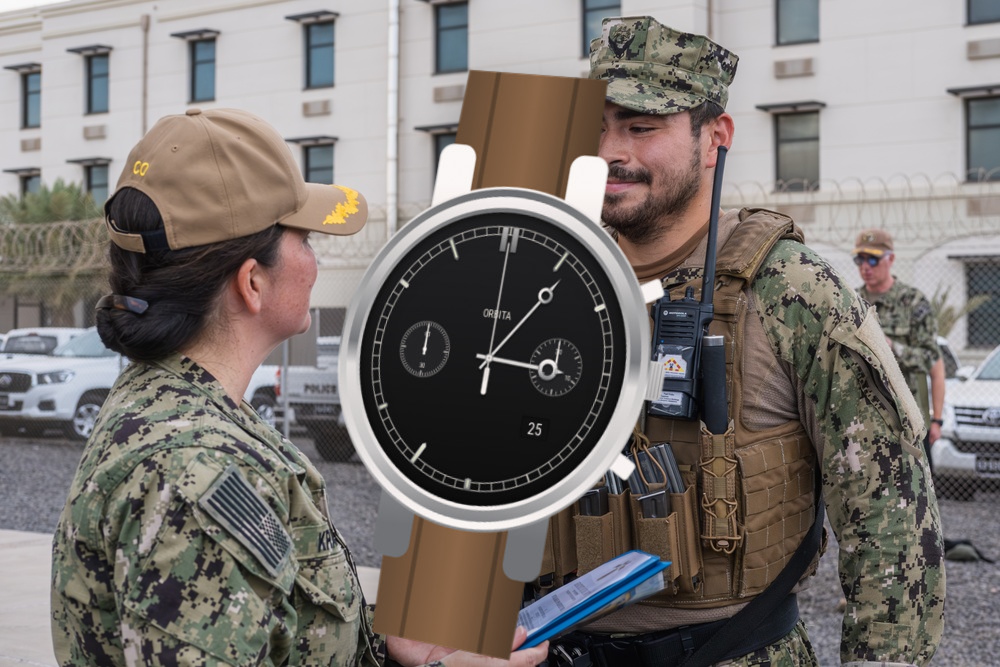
3,06
